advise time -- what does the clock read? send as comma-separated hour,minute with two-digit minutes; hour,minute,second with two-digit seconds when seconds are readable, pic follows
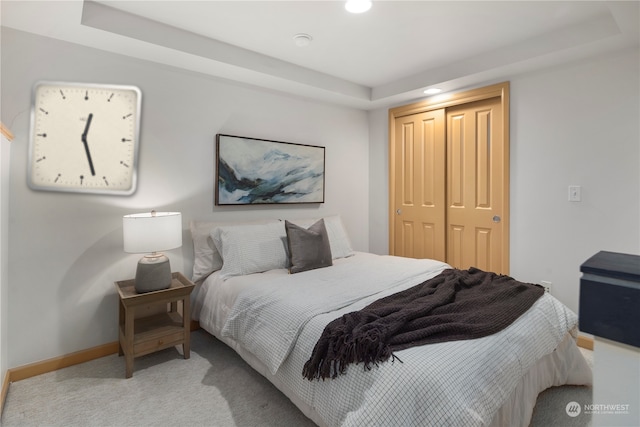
12,27
